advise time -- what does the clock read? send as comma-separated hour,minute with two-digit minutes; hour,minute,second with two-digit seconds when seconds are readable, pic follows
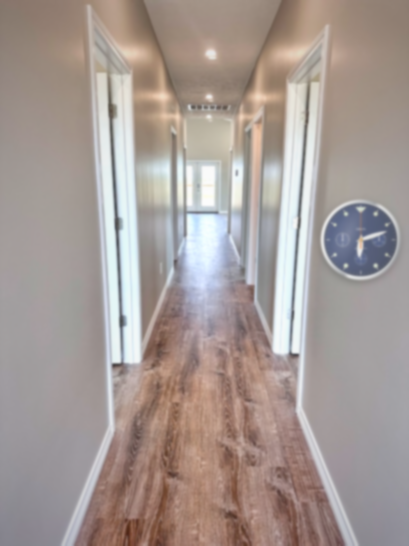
6,12
